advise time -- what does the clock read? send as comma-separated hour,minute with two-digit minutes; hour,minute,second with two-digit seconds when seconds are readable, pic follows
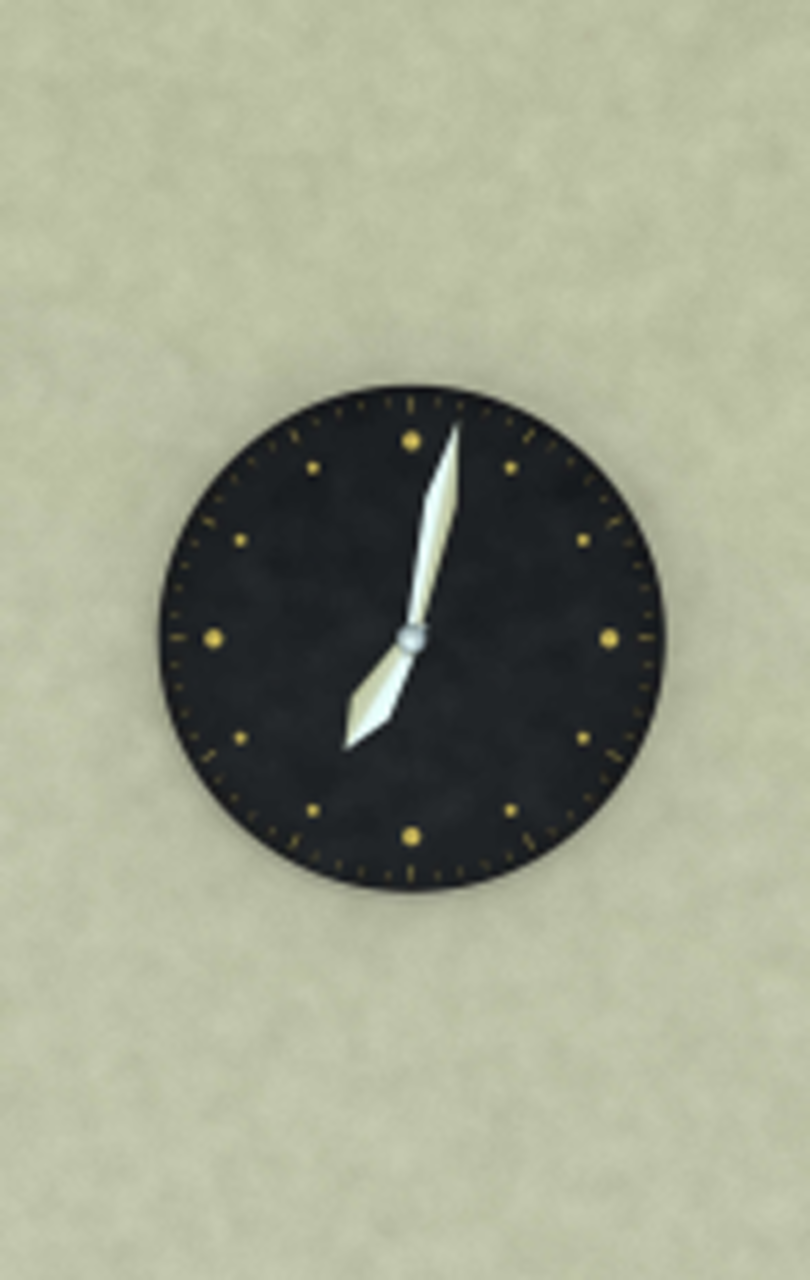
7,02
